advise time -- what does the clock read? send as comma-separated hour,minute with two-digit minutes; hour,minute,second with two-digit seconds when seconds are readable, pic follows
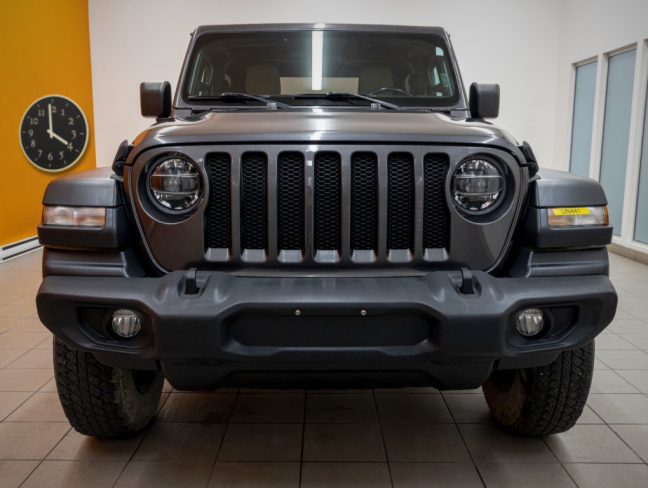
3,59
